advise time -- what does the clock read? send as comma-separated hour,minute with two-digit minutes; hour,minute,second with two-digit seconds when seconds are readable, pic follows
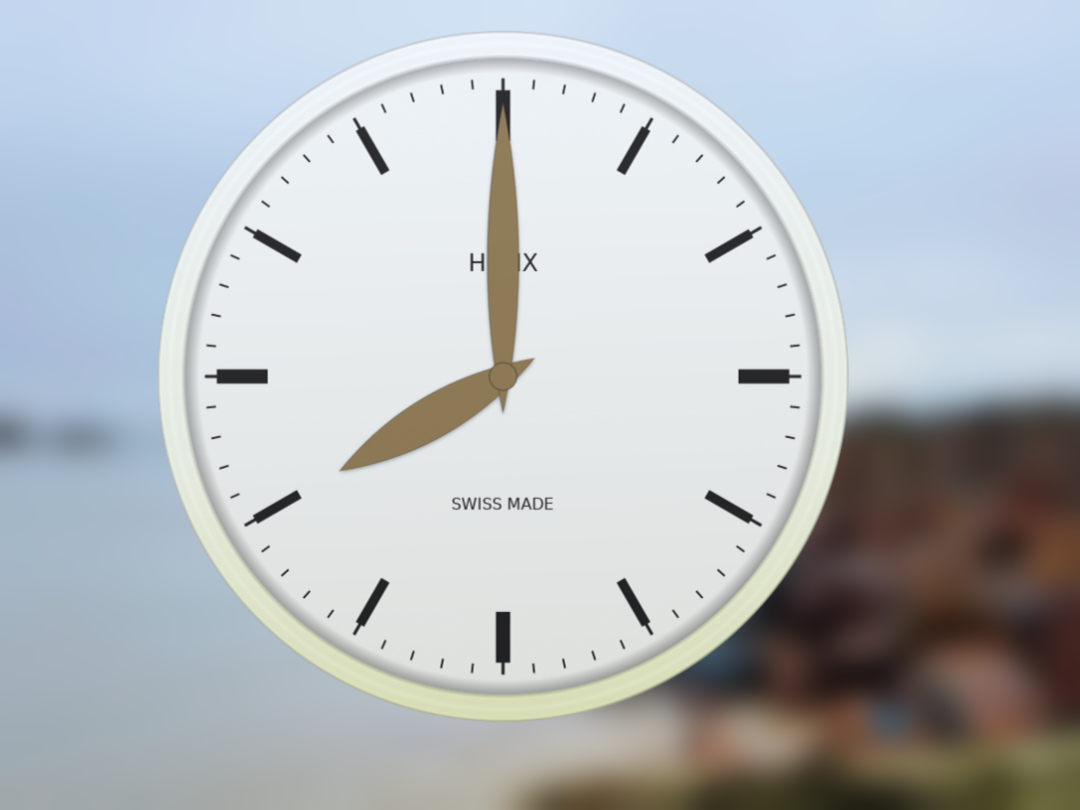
8,00
